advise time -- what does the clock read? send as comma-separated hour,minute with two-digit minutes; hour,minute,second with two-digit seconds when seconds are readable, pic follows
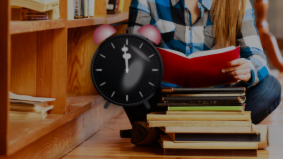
11,59
